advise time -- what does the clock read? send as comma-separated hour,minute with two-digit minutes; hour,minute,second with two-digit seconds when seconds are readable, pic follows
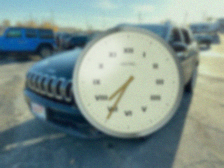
7,35
